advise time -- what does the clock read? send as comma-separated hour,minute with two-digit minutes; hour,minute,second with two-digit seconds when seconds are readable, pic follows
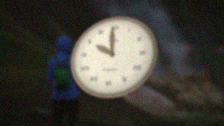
9,59
